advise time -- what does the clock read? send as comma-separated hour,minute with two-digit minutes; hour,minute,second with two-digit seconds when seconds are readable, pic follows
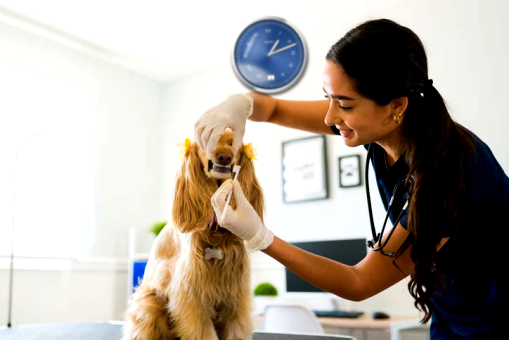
1,12
